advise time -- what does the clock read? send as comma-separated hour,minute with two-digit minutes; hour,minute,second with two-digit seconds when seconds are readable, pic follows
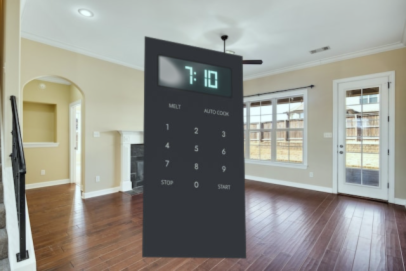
7,10
